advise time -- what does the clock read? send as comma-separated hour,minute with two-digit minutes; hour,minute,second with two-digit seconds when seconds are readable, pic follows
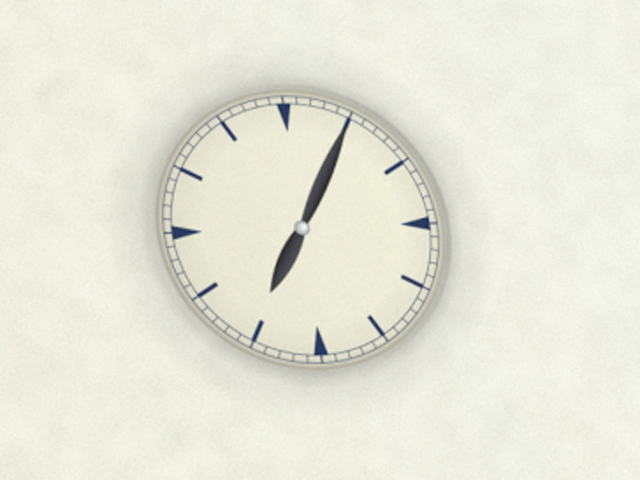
7,05
